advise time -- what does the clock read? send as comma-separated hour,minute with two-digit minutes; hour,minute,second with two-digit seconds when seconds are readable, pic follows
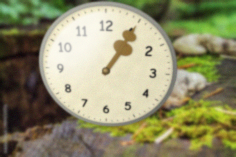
1,05
